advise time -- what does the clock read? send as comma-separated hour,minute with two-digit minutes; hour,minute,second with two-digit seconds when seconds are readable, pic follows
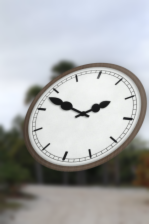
1,48
